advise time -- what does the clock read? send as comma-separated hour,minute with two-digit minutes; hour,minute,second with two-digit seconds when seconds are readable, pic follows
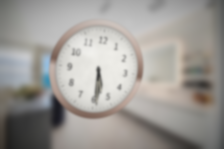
5,29
